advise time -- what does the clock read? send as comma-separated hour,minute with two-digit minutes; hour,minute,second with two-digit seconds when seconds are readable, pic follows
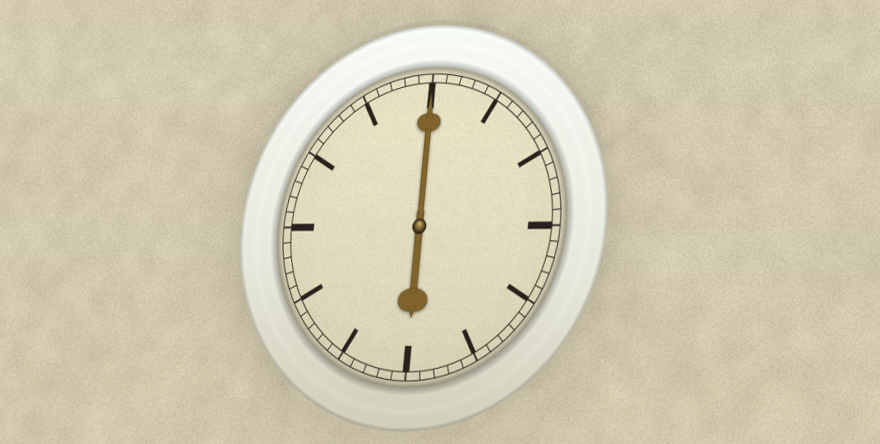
6,00
